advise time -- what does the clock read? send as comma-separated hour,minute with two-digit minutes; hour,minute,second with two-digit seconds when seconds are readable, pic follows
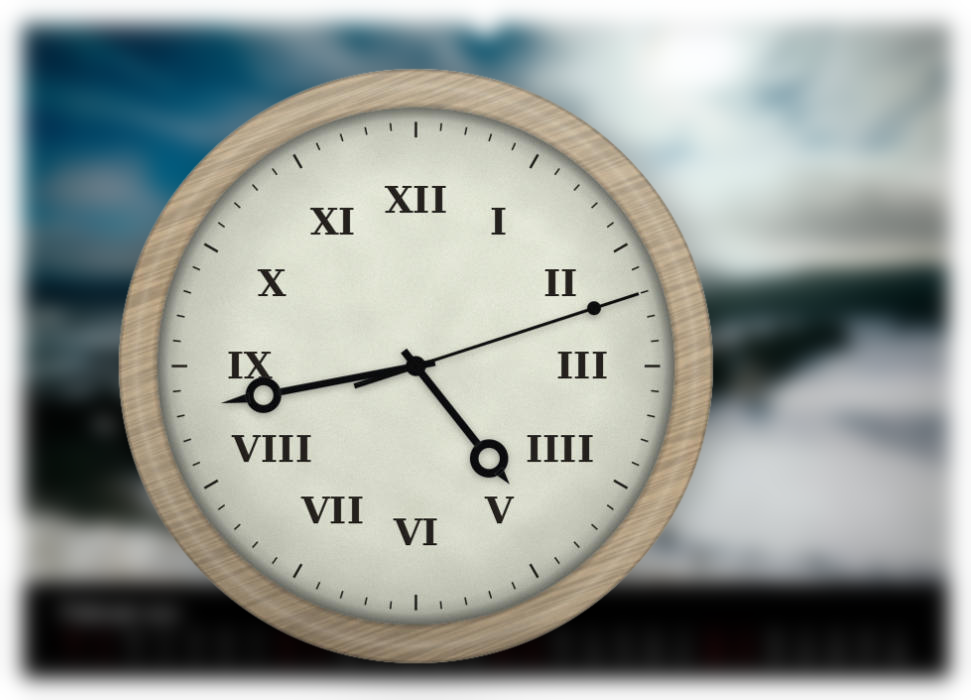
4,43,12
